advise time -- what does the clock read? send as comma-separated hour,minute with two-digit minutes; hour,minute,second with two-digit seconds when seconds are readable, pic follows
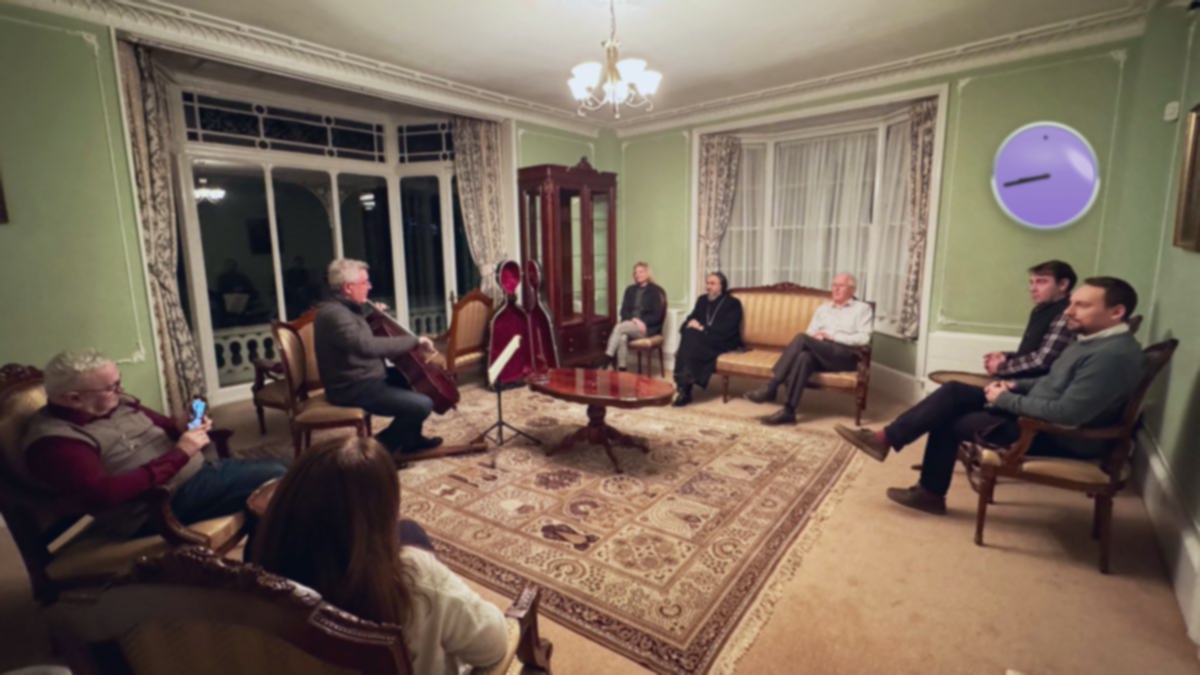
8,43
